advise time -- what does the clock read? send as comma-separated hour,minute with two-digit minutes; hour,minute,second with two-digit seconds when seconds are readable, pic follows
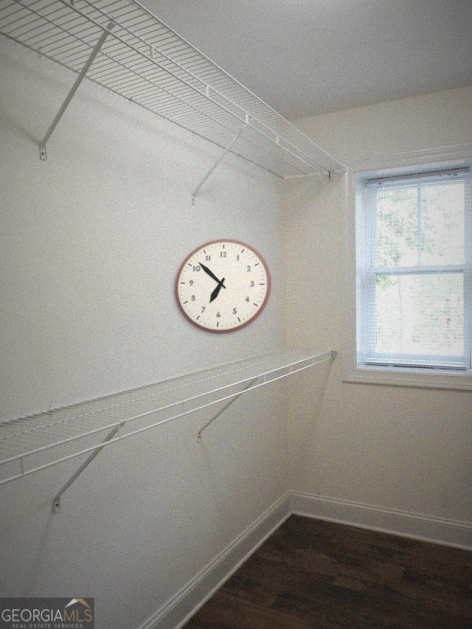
6,52
